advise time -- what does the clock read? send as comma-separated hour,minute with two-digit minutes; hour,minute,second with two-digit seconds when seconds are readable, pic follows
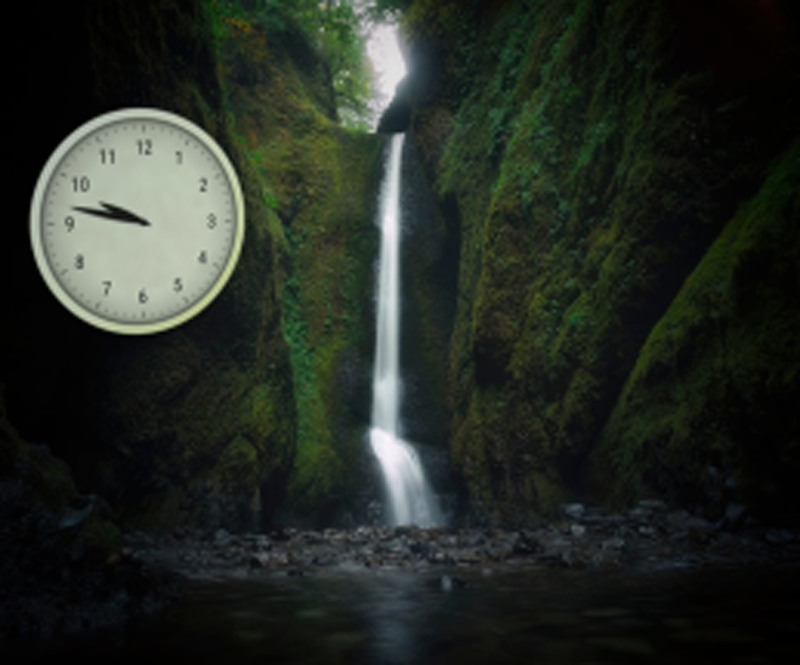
9,47
